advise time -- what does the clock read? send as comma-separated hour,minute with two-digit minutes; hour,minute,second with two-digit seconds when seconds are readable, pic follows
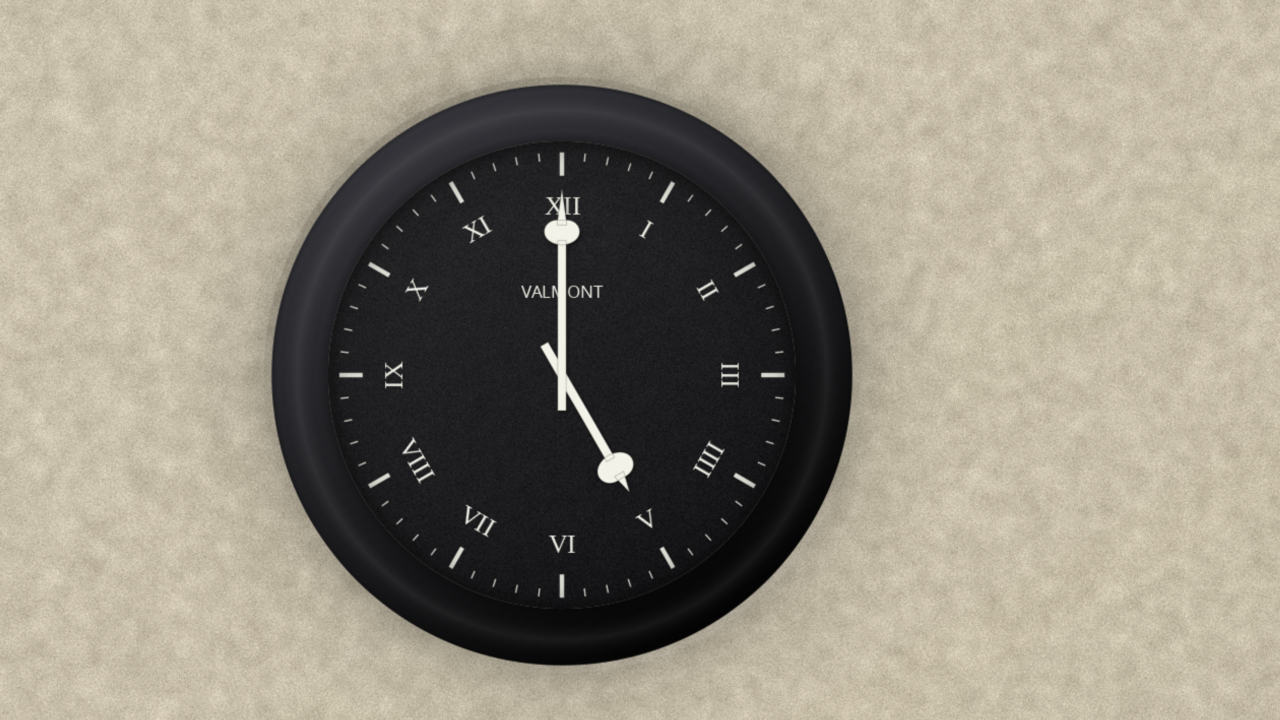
5,00
